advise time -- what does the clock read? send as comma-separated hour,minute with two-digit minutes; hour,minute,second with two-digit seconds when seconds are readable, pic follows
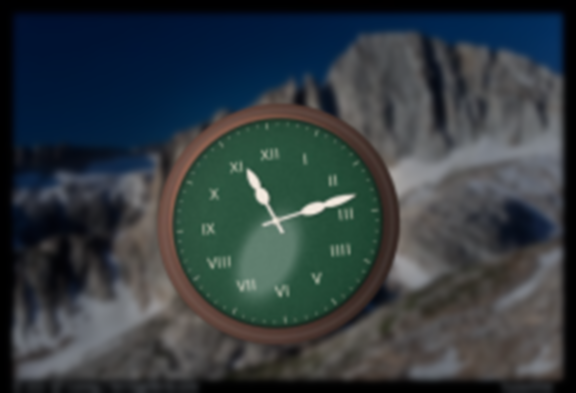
11,13
